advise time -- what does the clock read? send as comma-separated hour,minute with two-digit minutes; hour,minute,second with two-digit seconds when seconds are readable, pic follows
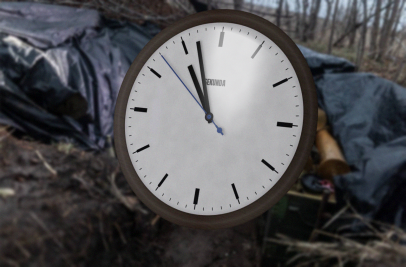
10,56,52
